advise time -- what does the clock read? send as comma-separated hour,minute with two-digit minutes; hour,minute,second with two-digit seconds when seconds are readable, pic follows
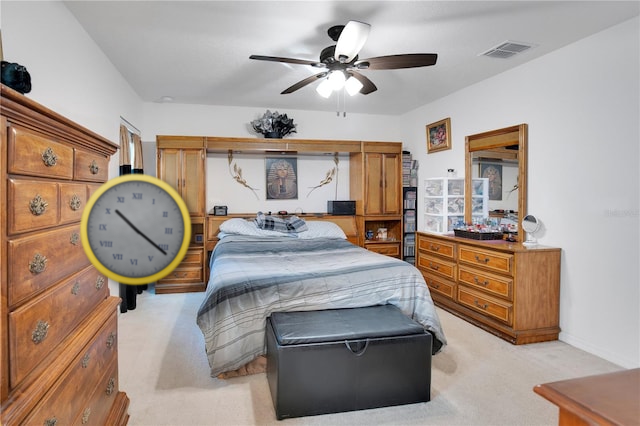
10,21
